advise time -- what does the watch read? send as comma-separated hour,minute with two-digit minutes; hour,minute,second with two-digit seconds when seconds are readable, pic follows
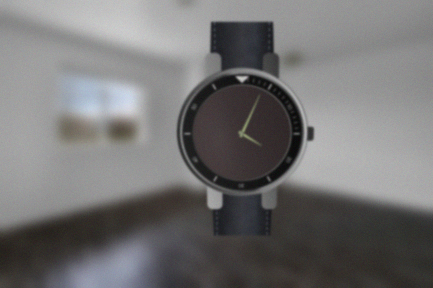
4,04
